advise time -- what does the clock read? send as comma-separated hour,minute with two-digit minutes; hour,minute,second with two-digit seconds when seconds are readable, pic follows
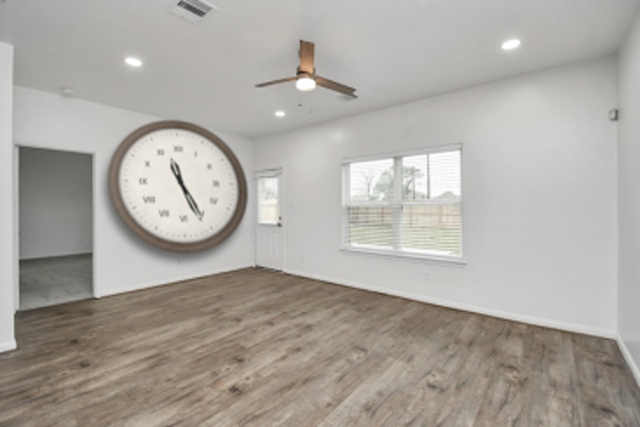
11,26
